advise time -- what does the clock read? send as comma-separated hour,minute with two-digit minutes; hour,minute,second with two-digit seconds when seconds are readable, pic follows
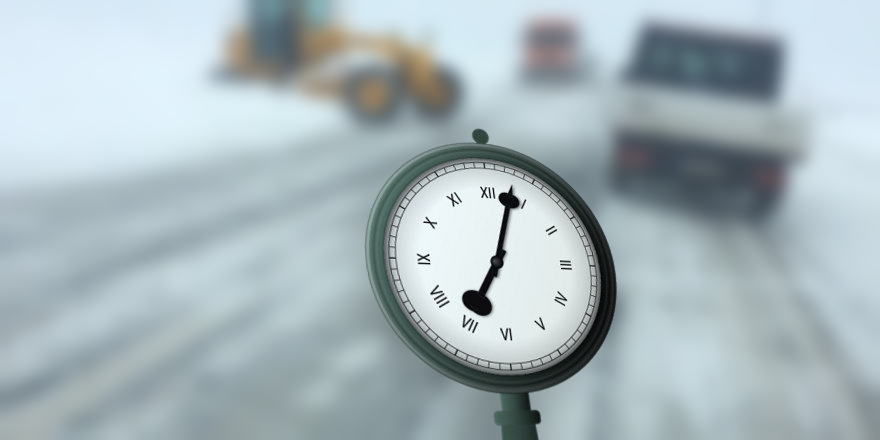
7,03
